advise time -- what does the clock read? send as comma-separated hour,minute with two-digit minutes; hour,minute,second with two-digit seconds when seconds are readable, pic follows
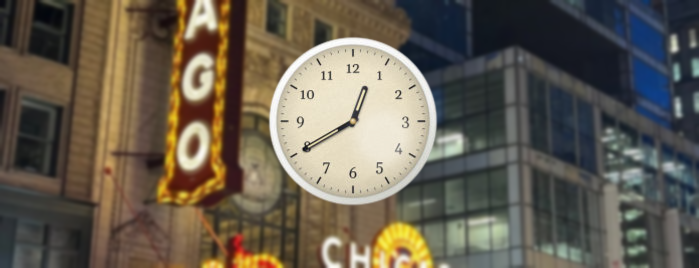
12,40
